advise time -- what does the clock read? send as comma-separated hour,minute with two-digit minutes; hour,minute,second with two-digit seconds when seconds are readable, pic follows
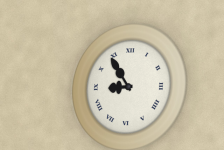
8,54
